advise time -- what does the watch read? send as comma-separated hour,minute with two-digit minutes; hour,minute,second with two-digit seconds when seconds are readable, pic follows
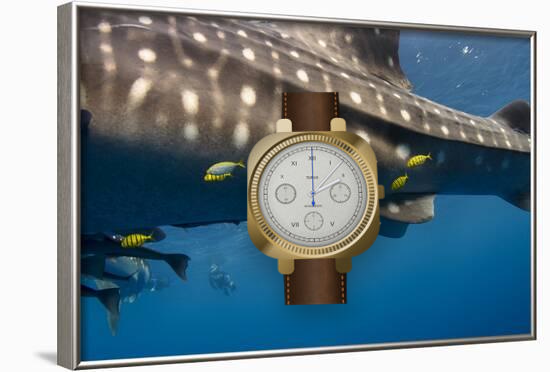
2,07
